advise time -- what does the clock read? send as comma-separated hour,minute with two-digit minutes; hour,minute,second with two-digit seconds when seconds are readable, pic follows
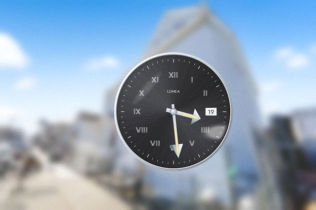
3,29
